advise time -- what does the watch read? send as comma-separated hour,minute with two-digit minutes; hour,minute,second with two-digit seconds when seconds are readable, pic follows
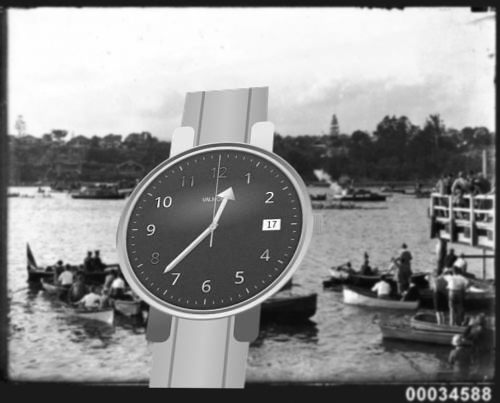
12,37,00
